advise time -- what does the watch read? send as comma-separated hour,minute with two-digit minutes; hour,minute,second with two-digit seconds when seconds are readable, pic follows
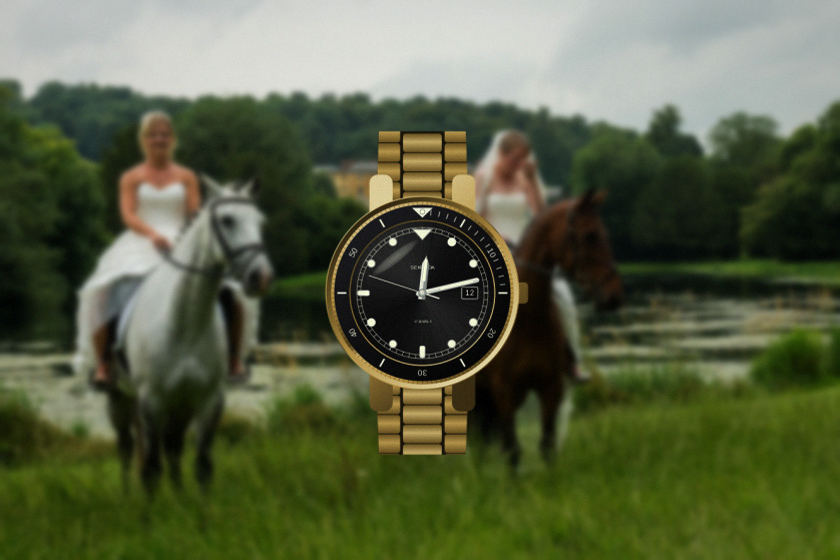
12,12,48
